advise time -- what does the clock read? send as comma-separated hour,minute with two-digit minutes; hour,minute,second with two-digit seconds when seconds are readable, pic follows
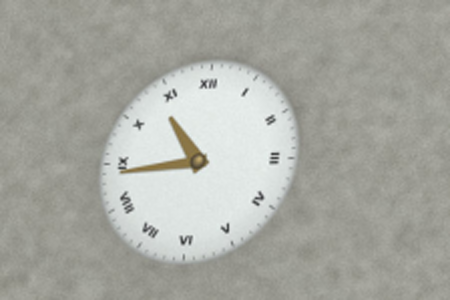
10,44
